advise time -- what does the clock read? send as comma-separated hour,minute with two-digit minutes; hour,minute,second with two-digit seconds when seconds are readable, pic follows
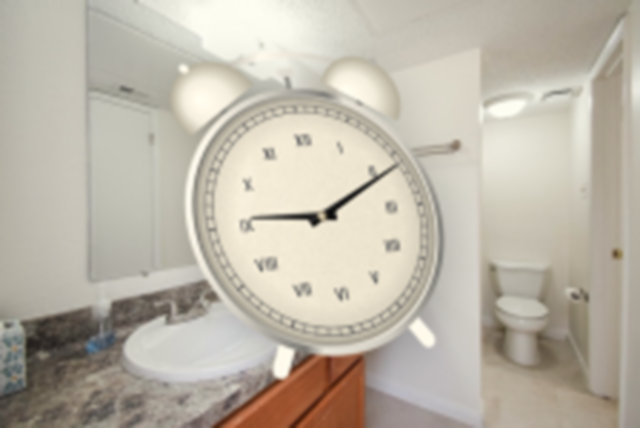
9,11
